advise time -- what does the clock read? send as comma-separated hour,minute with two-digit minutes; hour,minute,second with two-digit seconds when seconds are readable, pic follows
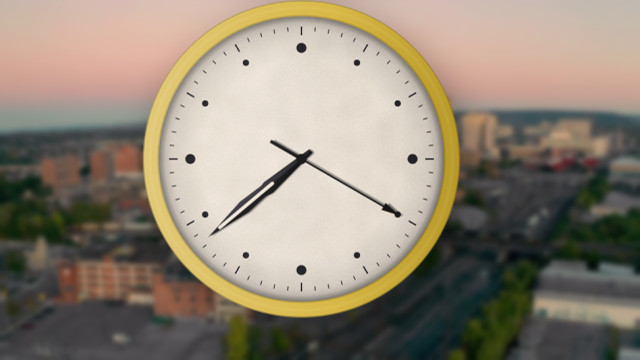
7,38,20
